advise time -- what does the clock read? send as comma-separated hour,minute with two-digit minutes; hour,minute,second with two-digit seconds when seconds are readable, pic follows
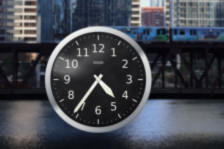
4,36
